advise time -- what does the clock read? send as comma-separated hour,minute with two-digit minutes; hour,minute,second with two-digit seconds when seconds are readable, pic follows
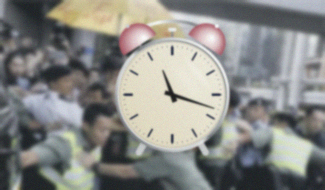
11,18
